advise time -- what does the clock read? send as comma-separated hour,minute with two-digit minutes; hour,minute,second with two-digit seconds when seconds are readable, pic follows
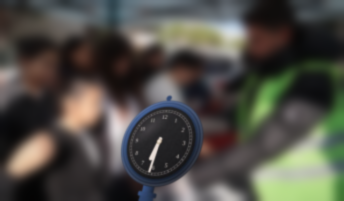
6,31
